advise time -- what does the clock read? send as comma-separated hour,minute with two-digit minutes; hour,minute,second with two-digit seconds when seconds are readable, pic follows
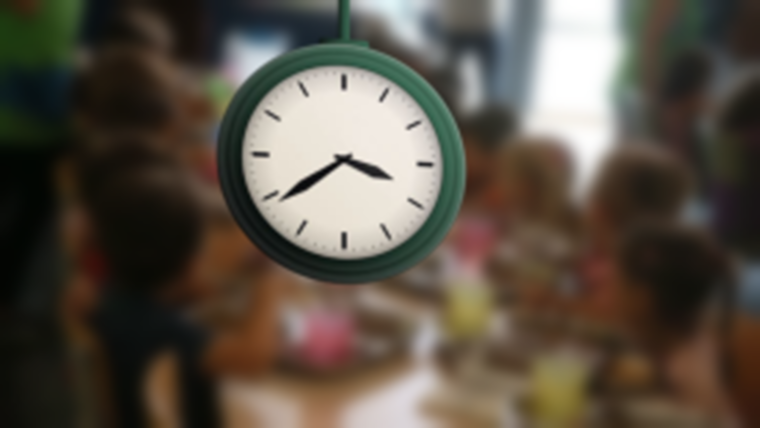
3,39
